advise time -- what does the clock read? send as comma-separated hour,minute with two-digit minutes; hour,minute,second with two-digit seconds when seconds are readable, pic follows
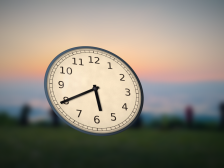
5,40
